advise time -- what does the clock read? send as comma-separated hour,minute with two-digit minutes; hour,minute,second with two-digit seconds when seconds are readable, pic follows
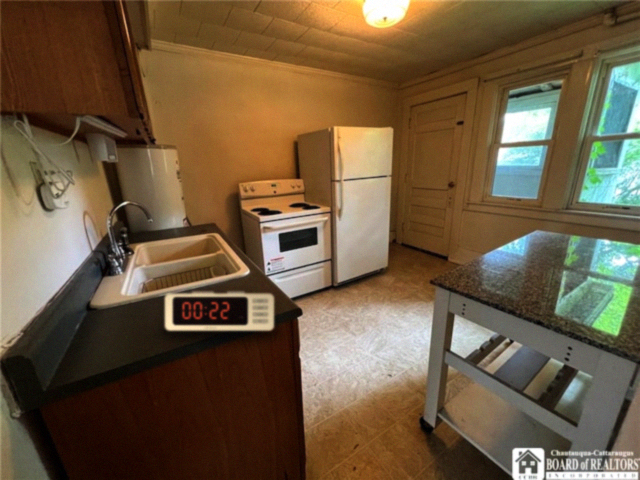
0,22
